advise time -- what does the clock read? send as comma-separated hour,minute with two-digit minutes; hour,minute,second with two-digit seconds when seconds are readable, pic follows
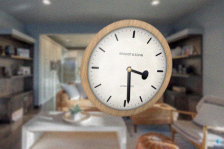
3,29
